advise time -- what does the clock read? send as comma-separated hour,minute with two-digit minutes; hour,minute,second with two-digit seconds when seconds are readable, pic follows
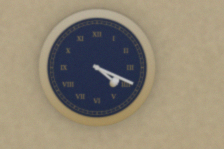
4,19
